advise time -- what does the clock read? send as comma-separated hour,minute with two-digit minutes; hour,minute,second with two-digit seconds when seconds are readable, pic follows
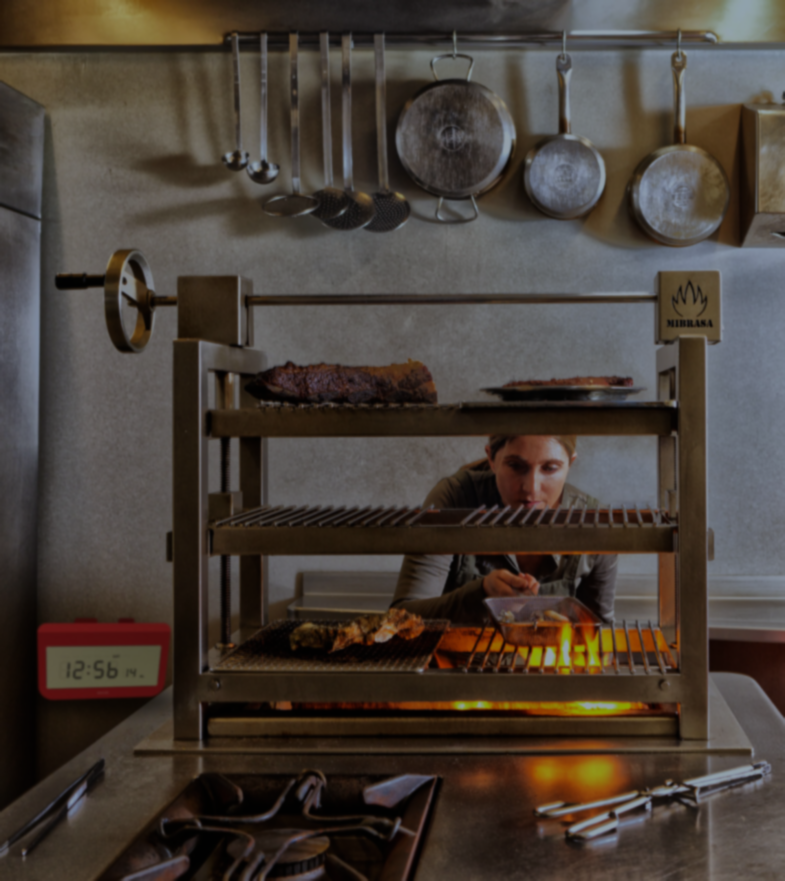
12,56
